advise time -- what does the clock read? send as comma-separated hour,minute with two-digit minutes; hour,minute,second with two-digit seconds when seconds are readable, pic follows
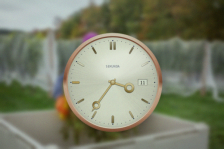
3,36
